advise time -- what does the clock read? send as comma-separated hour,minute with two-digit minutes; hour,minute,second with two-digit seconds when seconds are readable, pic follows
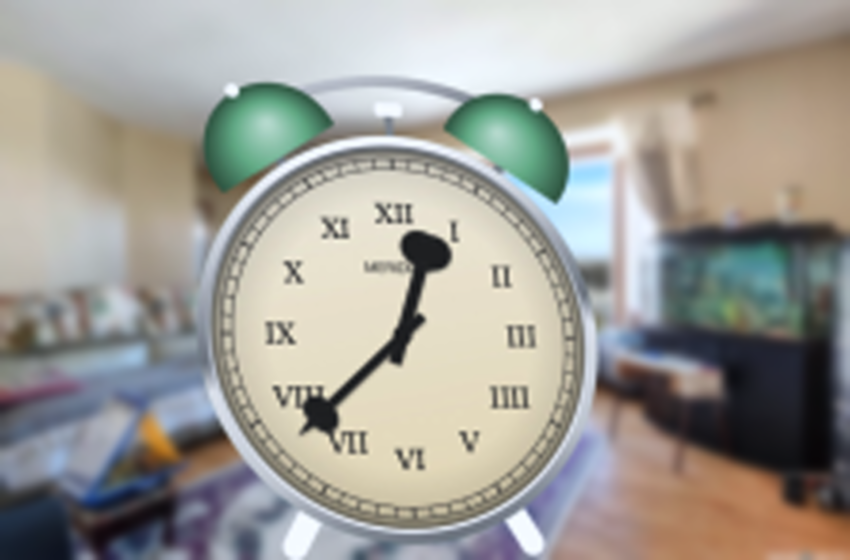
12,38
